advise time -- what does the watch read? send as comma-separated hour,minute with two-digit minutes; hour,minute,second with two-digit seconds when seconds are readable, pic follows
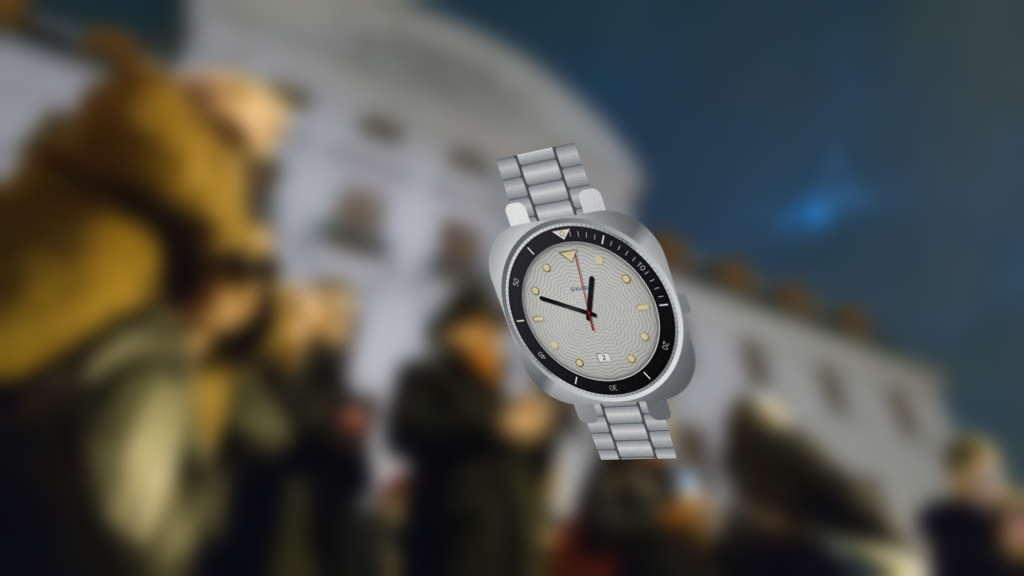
12,49,01
